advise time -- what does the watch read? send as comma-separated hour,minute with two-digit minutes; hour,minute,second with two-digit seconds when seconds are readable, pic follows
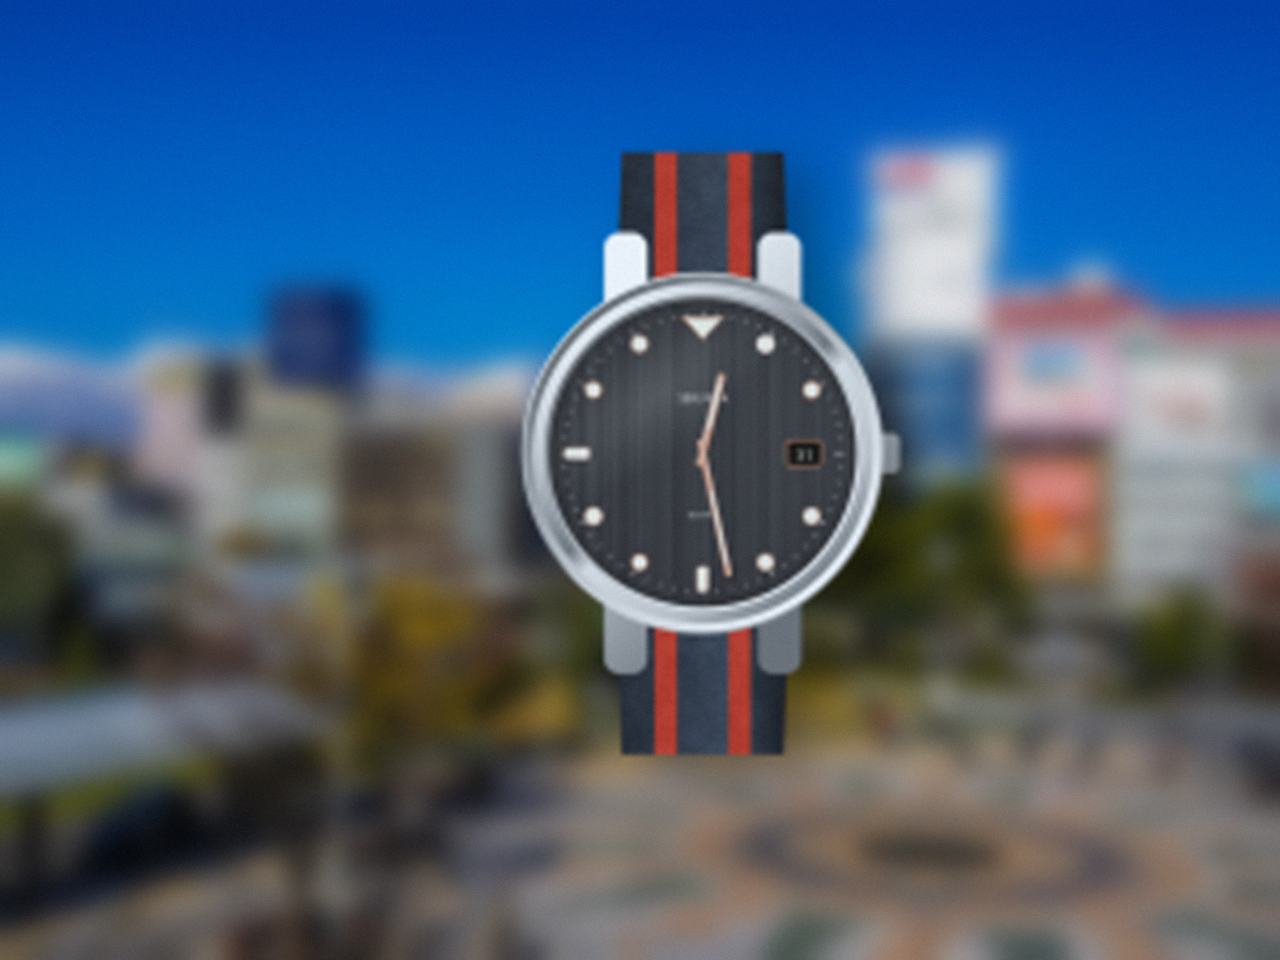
12,28
